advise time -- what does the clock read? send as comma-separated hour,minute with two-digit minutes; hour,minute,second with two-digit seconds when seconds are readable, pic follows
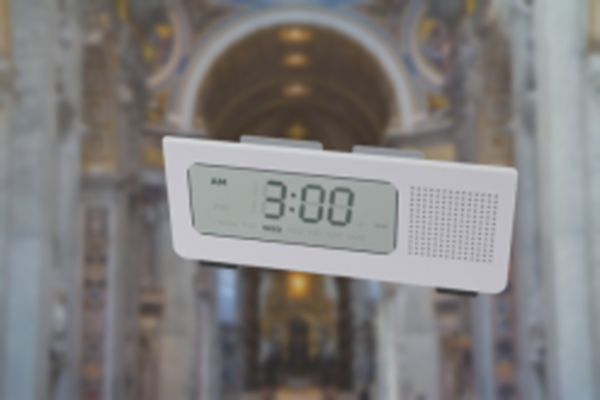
3,00
